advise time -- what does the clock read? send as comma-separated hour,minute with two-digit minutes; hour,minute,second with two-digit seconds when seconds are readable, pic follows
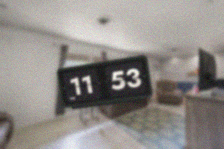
11,53
